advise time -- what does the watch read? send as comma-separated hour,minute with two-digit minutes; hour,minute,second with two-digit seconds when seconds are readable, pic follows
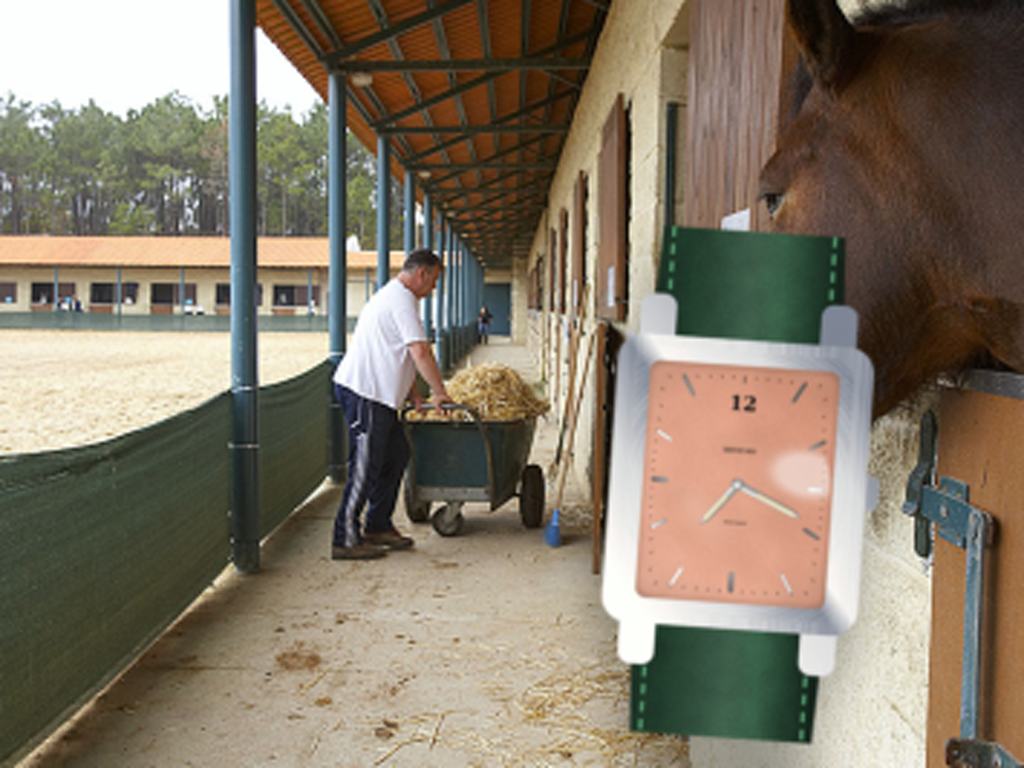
7,19
